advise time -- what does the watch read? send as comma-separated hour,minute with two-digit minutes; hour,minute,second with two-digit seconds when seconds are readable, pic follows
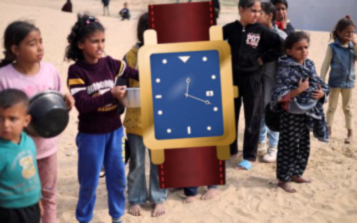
12,19
